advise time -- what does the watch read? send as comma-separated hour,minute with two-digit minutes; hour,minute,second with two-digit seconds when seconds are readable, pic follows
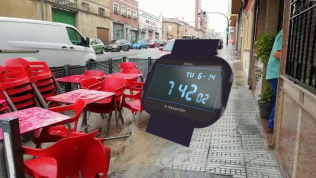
7,42,02
